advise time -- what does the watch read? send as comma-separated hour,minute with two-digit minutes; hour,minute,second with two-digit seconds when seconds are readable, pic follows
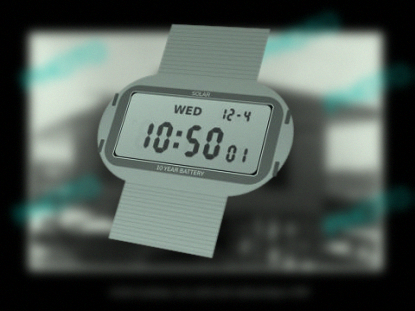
10,50,01
